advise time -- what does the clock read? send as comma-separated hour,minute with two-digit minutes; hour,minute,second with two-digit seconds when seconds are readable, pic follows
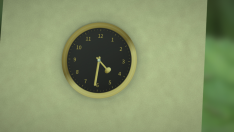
4,31
